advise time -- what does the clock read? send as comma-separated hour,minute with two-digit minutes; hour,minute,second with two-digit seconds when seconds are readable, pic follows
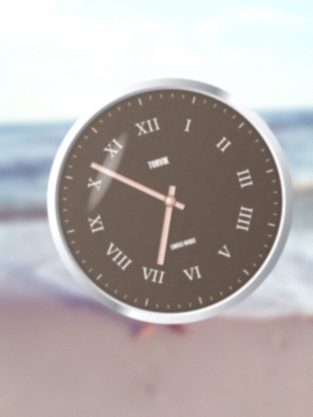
6,52
